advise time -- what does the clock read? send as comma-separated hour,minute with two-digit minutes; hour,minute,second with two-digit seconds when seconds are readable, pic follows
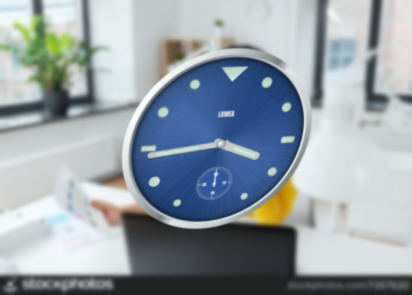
3,44
